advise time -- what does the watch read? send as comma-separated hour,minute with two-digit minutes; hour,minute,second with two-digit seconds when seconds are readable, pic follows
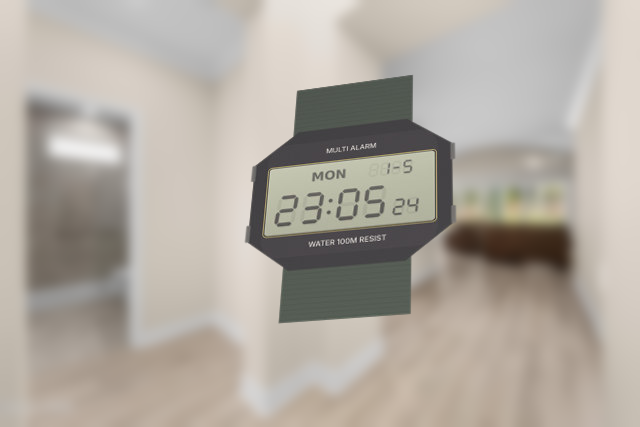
23,05,24
